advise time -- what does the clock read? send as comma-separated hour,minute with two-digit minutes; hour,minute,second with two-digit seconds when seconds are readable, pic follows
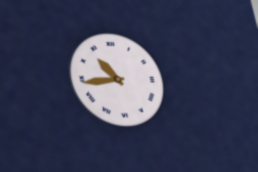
10,44
